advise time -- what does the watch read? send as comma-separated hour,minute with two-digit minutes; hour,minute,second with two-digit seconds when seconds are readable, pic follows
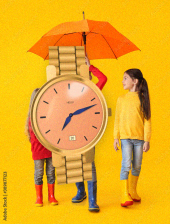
7,12
